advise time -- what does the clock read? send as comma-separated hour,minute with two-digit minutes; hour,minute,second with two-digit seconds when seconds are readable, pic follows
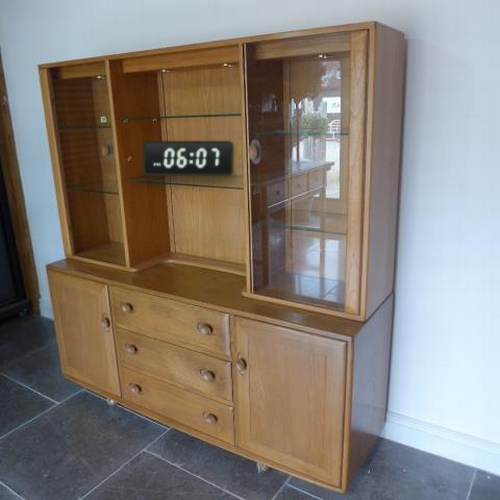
6,07
